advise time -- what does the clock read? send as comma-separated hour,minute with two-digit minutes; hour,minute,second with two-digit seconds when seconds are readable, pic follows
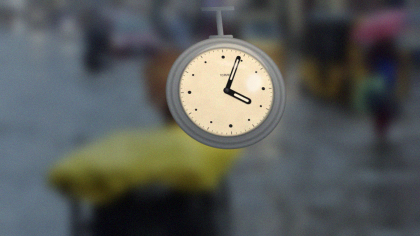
4,04
